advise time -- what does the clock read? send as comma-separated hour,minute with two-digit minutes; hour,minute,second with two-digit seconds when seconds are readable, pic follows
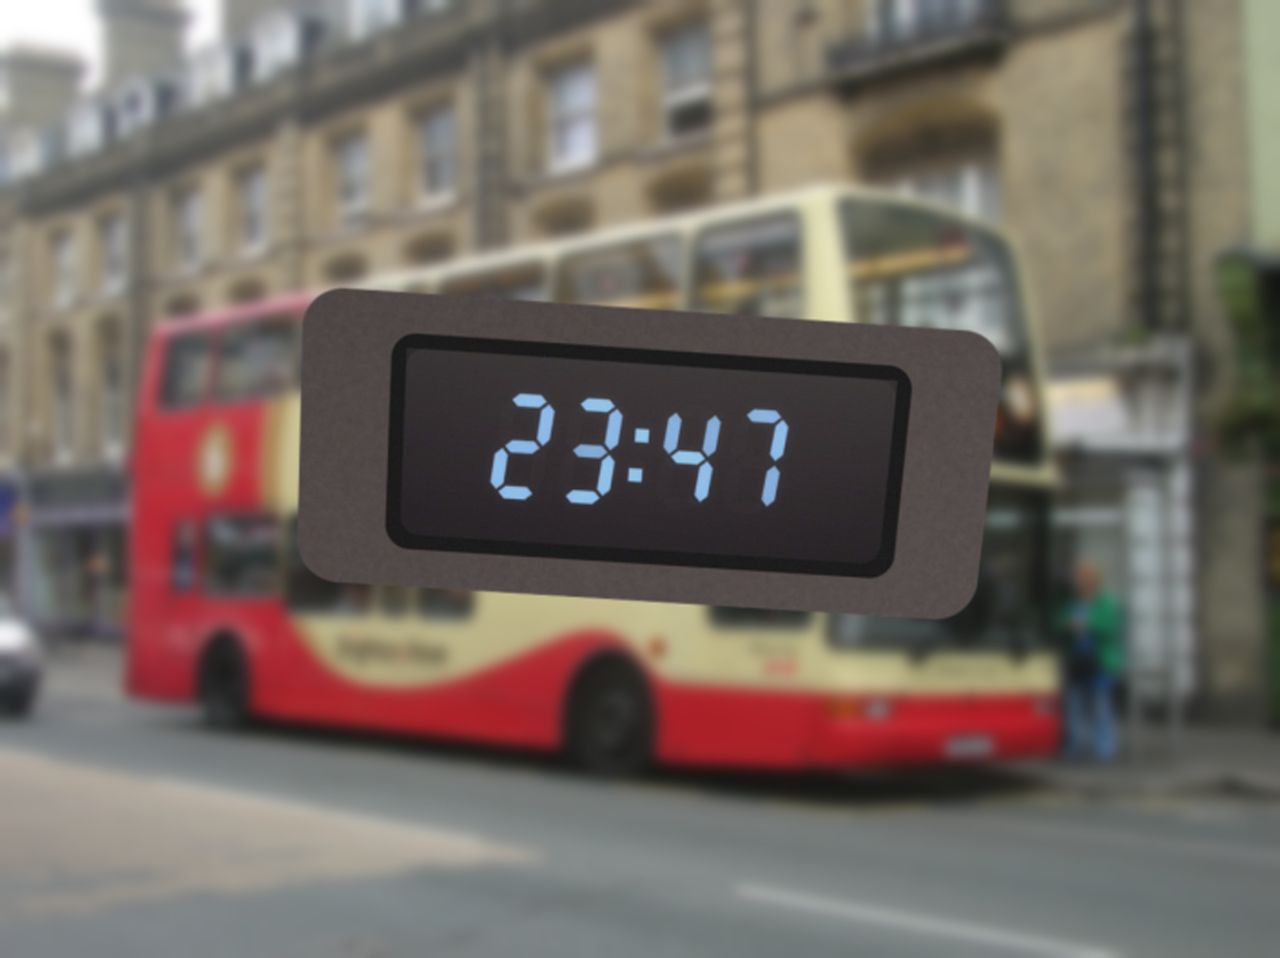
23,47
